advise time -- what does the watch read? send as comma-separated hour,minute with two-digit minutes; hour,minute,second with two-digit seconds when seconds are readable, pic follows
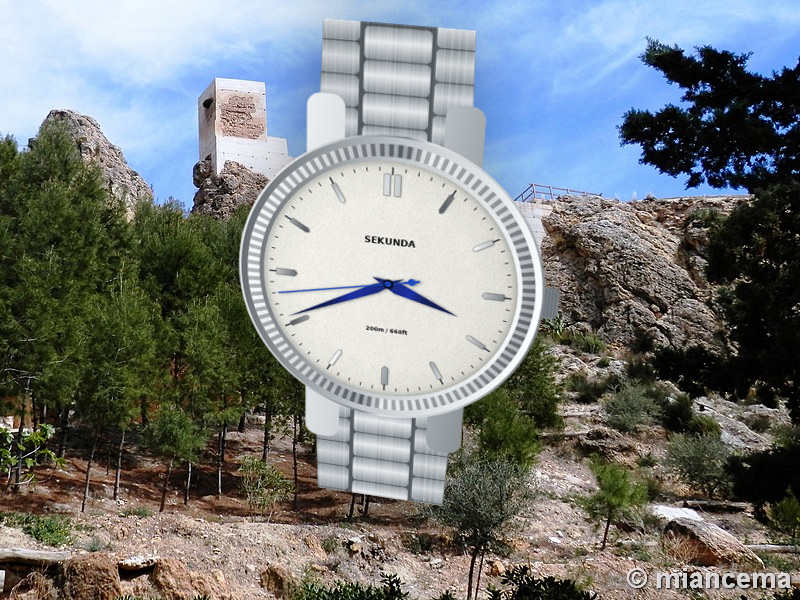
3,40,43
